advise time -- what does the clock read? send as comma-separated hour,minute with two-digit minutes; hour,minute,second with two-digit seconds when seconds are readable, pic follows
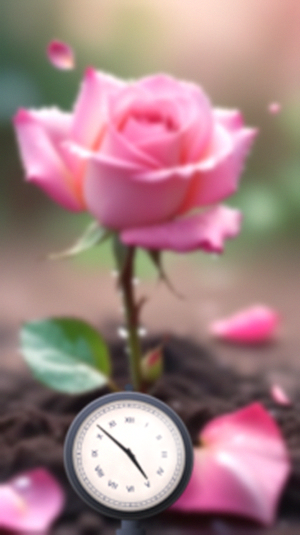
4,52
